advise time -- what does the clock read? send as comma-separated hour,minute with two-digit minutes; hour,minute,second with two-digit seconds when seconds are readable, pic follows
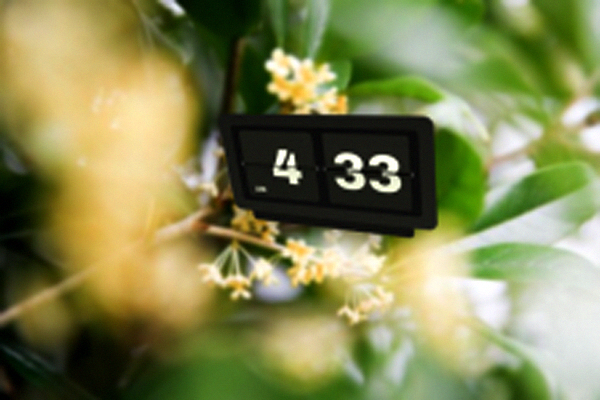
4,33
